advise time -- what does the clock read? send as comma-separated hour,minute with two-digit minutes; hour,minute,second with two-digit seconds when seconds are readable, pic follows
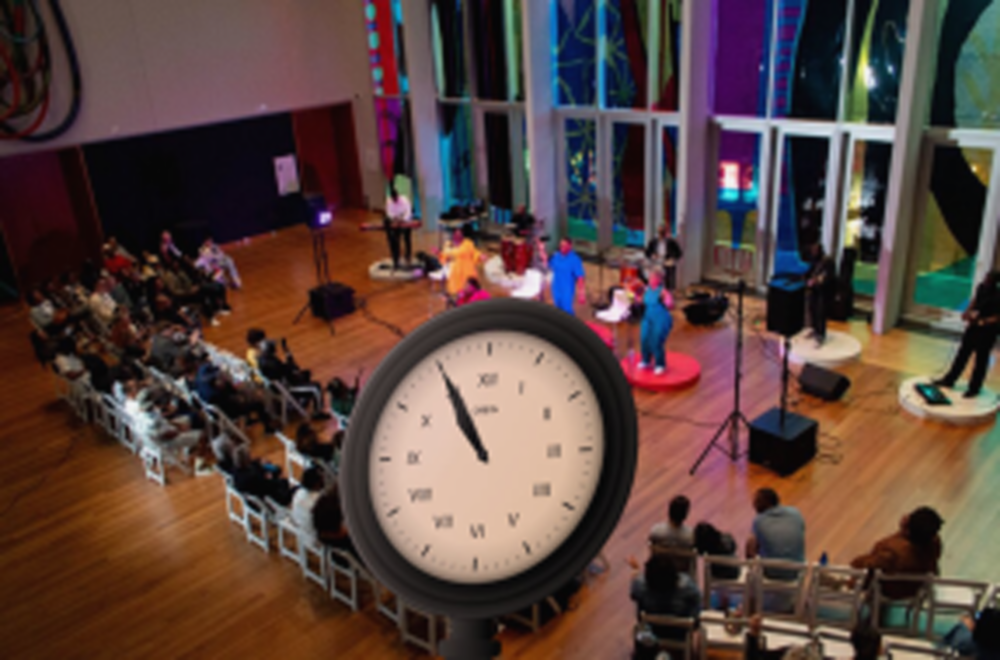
10,55
